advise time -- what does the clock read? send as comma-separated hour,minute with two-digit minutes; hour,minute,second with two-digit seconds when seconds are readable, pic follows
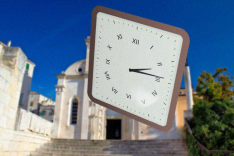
2,14
